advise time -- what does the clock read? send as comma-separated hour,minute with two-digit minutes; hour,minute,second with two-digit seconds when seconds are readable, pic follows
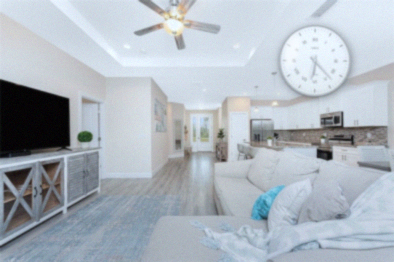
6,23
